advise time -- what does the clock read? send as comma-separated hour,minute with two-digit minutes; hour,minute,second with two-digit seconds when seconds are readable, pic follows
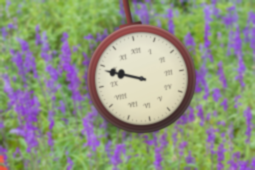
9,49
